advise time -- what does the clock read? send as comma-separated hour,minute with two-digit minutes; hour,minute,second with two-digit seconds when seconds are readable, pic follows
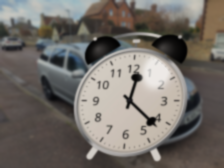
12,22
